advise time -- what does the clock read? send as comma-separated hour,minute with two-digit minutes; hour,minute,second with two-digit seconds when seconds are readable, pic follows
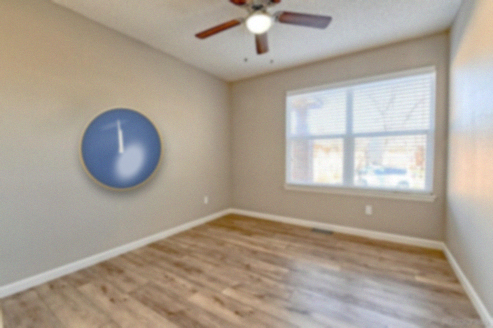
11,59
